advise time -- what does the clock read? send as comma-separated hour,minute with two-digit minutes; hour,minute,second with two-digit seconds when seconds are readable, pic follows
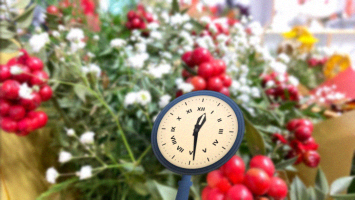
12,29
